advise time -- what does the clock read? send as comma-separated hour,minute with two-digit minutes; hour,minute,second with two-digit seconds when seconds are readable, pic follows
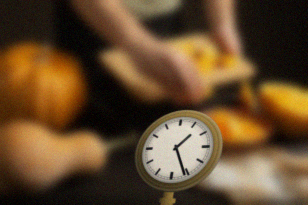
1,26
